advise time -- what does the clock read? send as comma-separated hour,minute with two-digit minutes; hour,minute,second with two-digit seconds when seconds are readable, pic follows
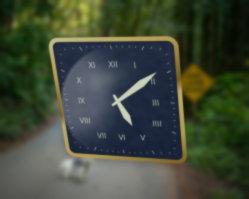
5,09
